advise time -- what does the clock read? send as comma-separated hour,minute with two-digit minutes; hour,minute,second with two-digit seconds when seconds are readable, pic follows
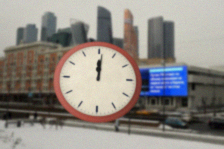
12,01
